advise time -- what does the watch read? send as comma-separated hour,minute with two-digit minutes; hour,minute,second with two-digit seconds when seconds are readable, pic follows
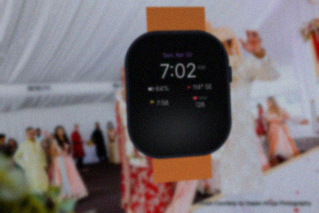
7,02
